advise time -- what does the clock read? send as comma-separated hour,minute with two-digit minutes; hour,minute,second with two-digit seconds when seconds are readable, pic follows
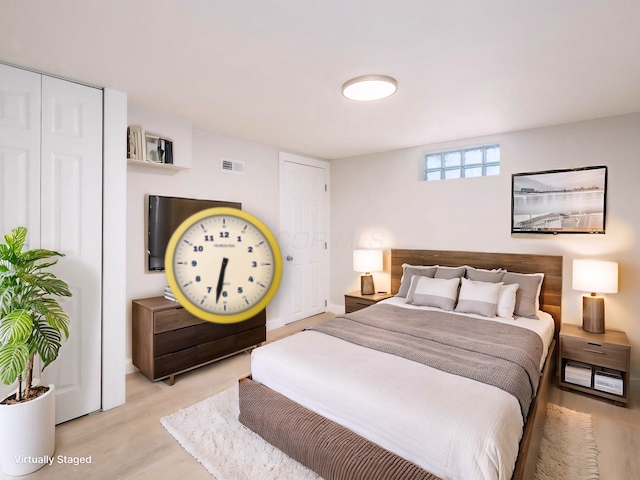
6,32
